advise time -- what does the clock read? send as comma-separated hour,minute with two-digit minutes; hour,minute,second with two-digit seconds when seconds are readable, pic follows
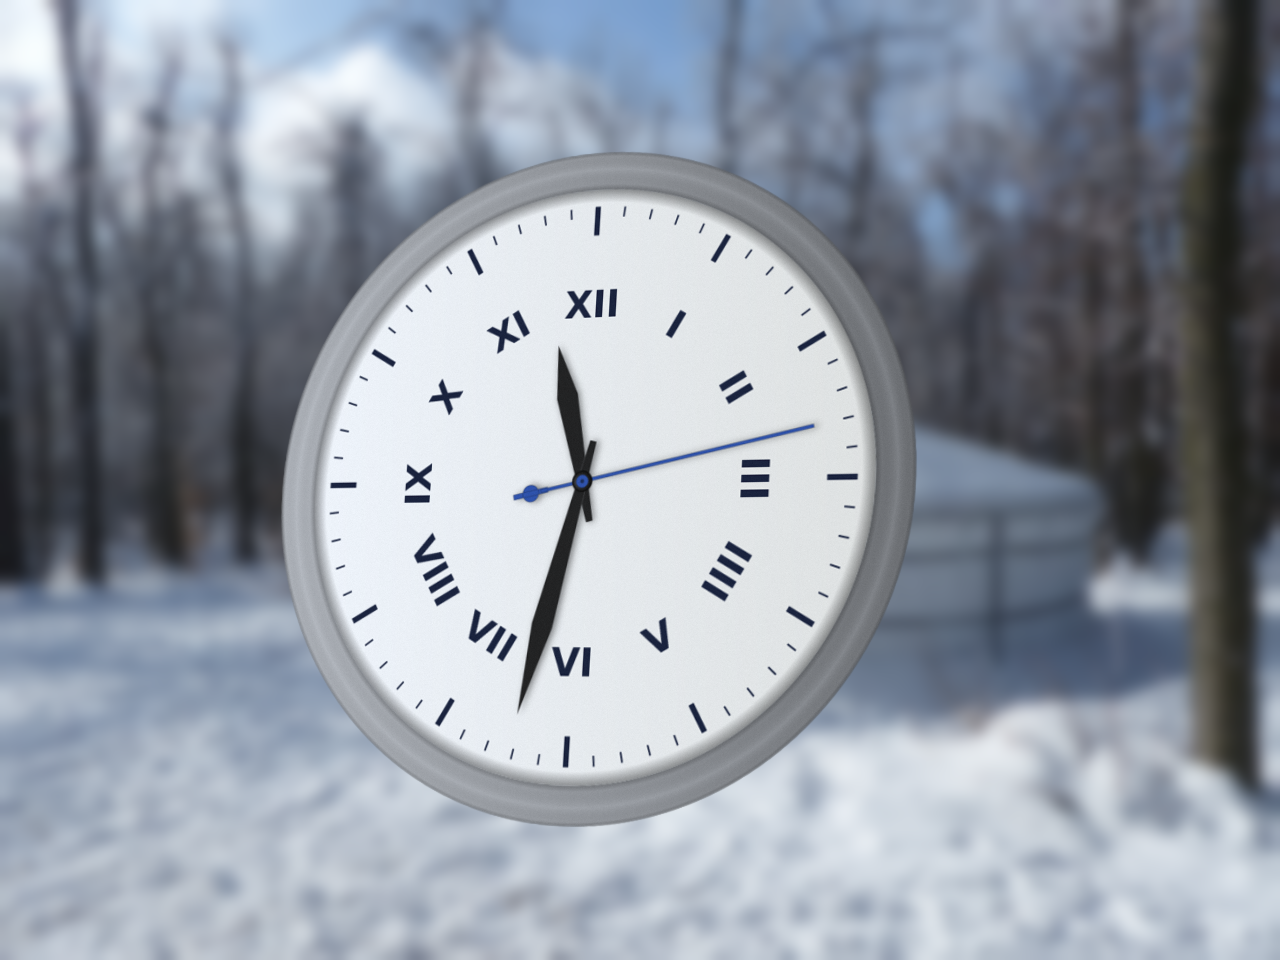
11,32,13
